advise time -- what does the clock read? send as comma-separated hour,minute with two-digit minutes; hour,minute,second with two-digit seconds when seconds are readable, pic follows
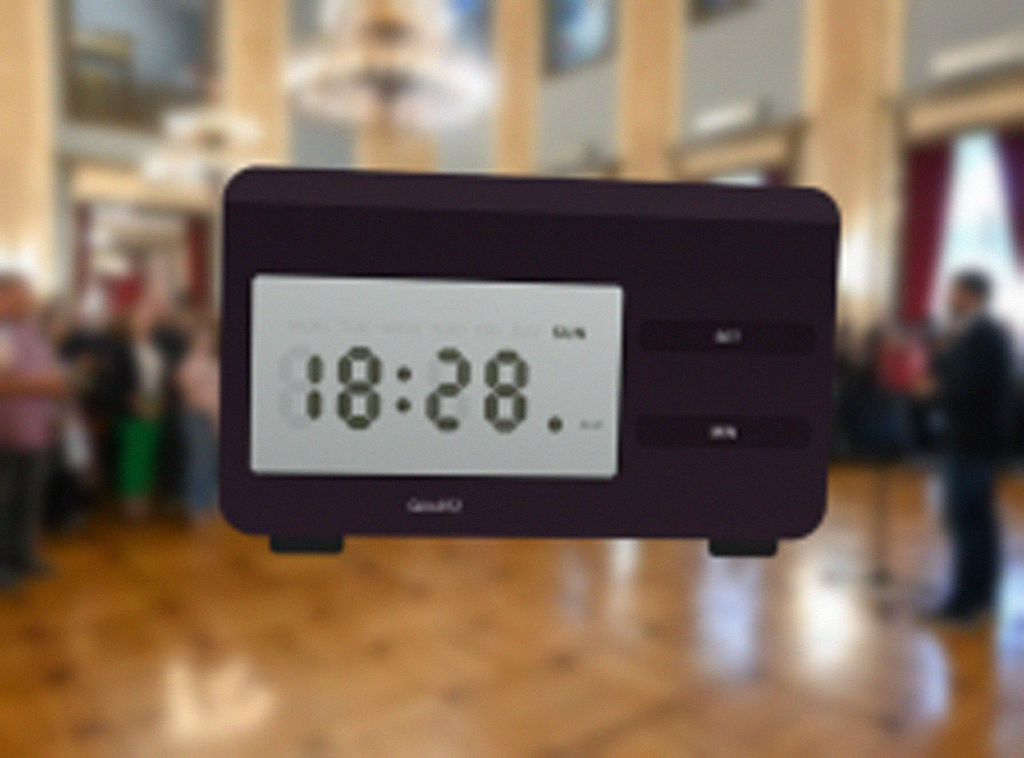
18,28
